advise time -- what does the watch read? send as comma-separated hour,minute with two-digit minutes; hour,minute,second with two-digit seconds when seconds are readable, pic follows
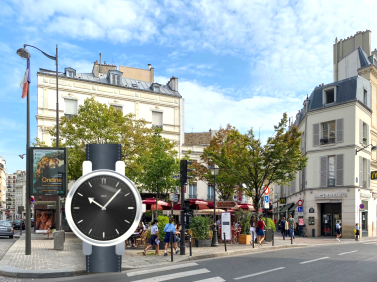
10,07
